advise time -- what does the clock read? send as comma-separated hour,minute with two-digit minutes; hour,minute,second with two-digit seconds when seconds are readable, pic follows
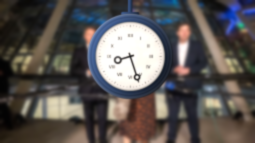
8,27
